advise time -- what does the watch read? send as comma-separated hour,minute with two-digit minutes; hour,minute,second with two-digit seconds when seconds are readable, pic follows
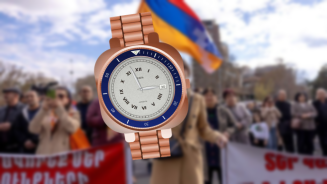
2,57
